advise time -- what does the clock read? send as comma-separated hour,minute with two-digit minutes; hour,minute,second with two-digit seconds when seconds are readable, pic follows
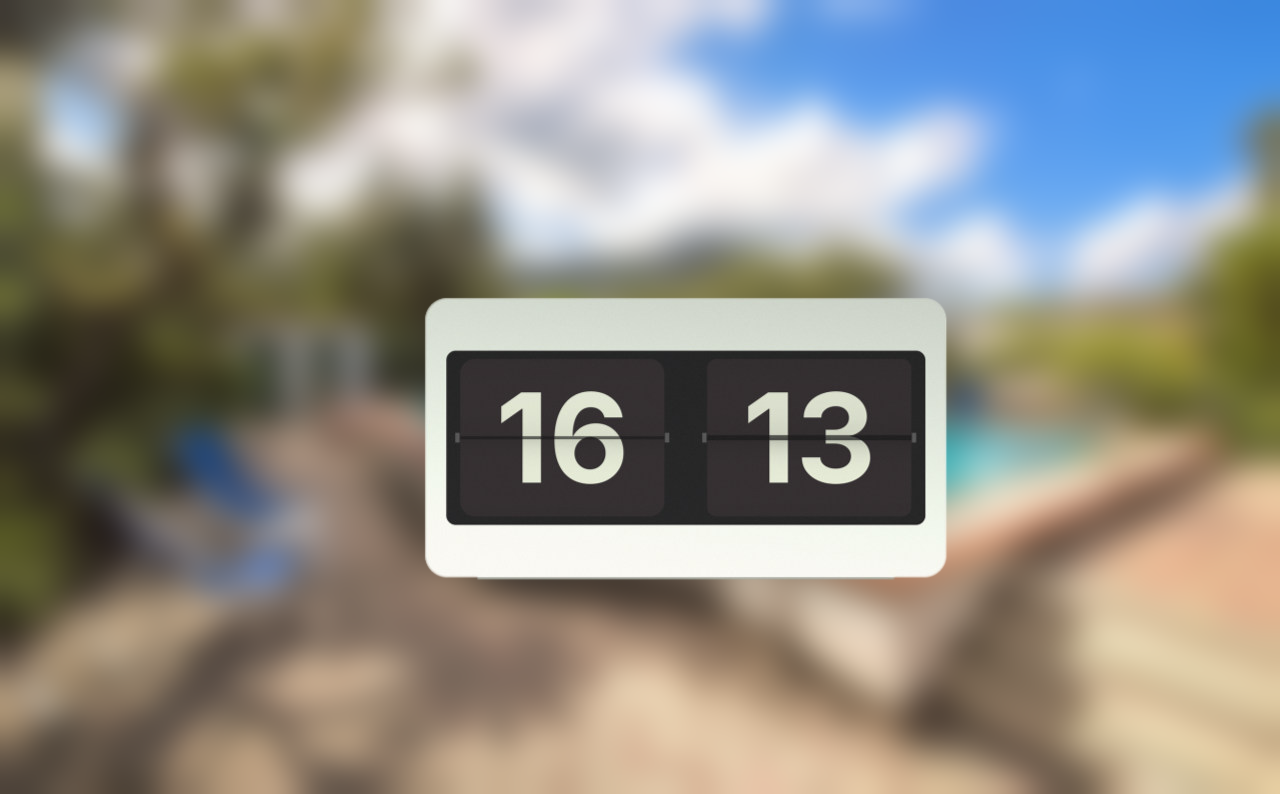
16,13
